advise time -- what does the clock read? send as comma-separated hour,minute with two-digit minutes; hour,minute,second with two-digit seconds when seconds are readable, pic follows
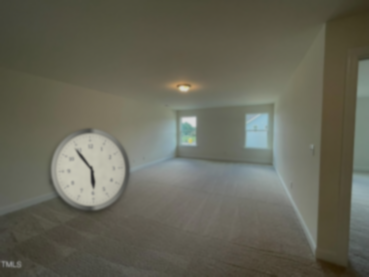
5,54
